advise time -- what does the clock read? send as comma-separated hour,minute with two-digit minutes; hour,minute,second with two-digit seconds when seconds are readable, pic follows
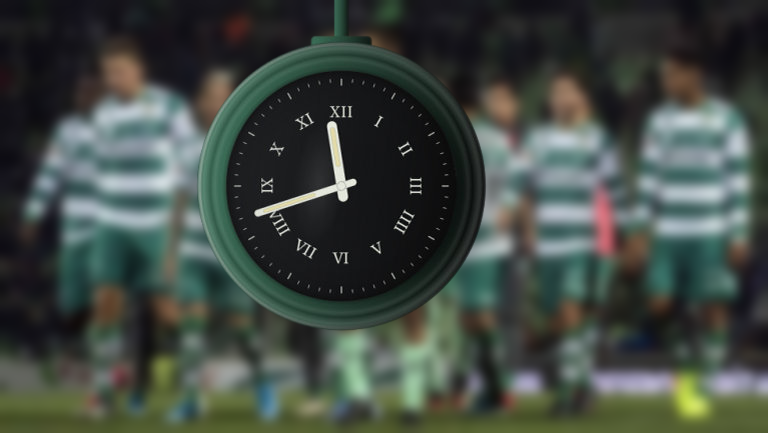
11,42
